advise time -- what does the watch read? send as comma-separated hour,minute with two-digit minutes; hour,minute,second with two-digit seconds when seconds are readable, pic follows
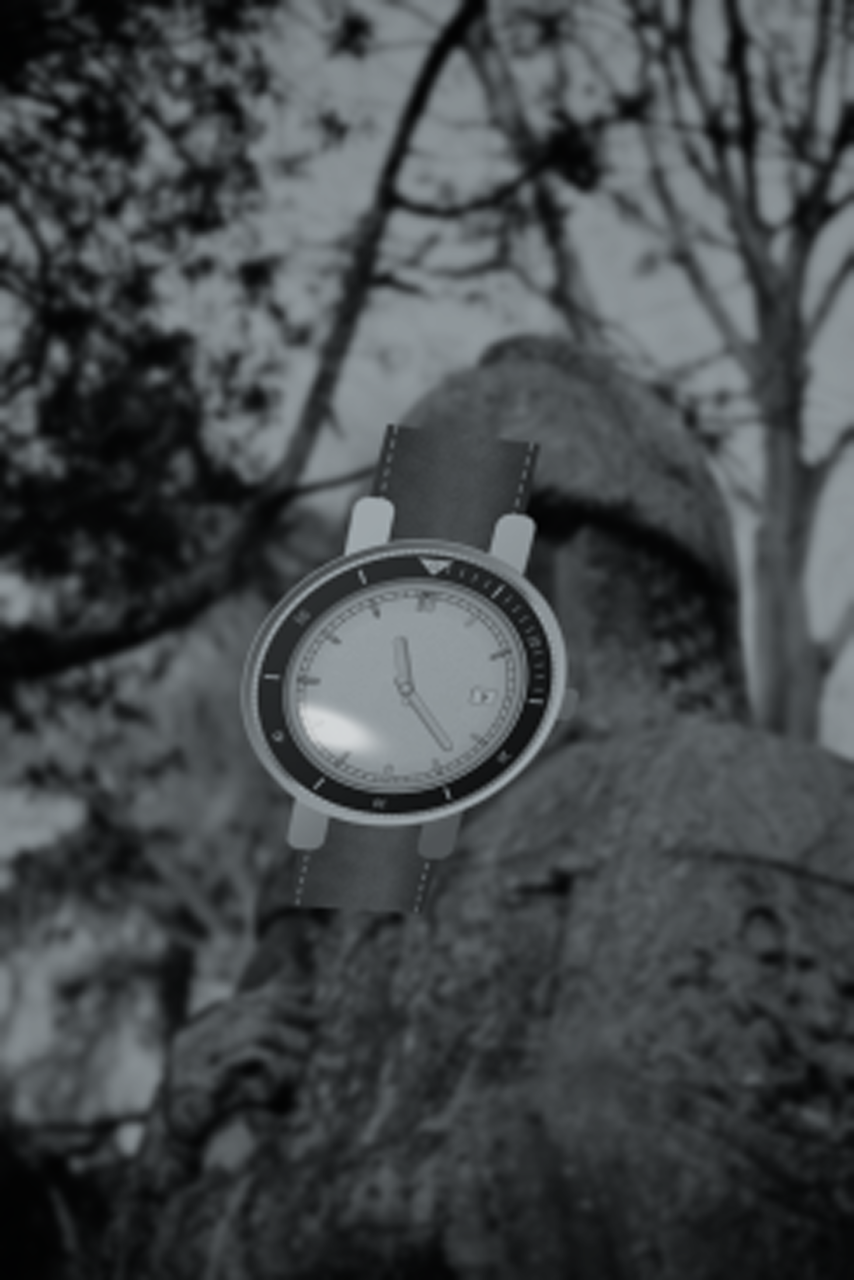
11,23
